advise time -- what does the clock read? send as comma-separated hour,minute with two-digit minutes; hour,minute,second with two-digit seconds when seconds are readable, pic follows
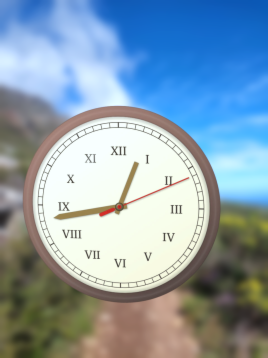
12,43,11
